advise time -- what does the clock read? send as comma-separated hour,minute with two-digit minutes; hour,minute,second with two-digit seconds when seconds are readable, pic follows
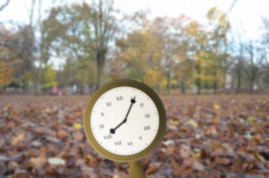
8,06
